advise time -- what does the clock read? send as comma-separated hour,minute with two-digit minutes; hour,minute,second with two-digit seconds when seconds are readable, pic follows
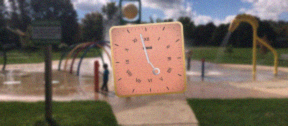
4,58
